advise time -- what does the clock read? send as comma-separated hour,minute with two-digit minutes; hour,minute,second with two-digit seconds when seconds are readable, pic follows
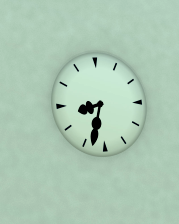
8,33
